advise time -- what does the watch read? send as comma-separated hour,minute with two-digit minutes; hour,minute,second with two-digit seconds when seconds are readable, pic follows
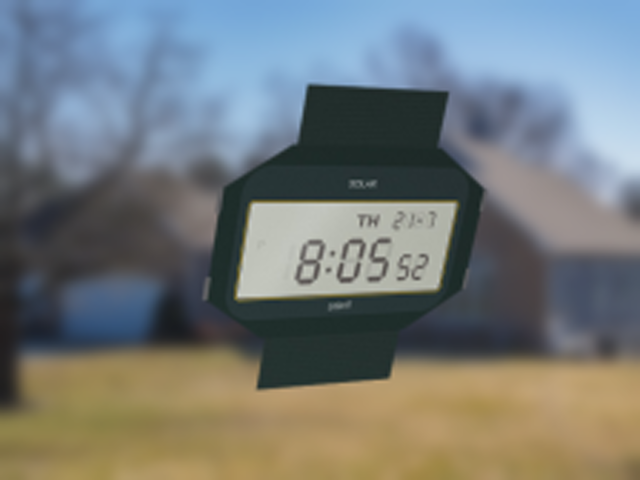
8,05,52
